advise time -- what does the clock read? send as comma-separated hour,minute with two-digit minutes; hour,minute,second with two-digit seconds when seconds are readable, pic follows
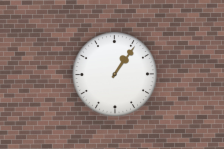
1,06
